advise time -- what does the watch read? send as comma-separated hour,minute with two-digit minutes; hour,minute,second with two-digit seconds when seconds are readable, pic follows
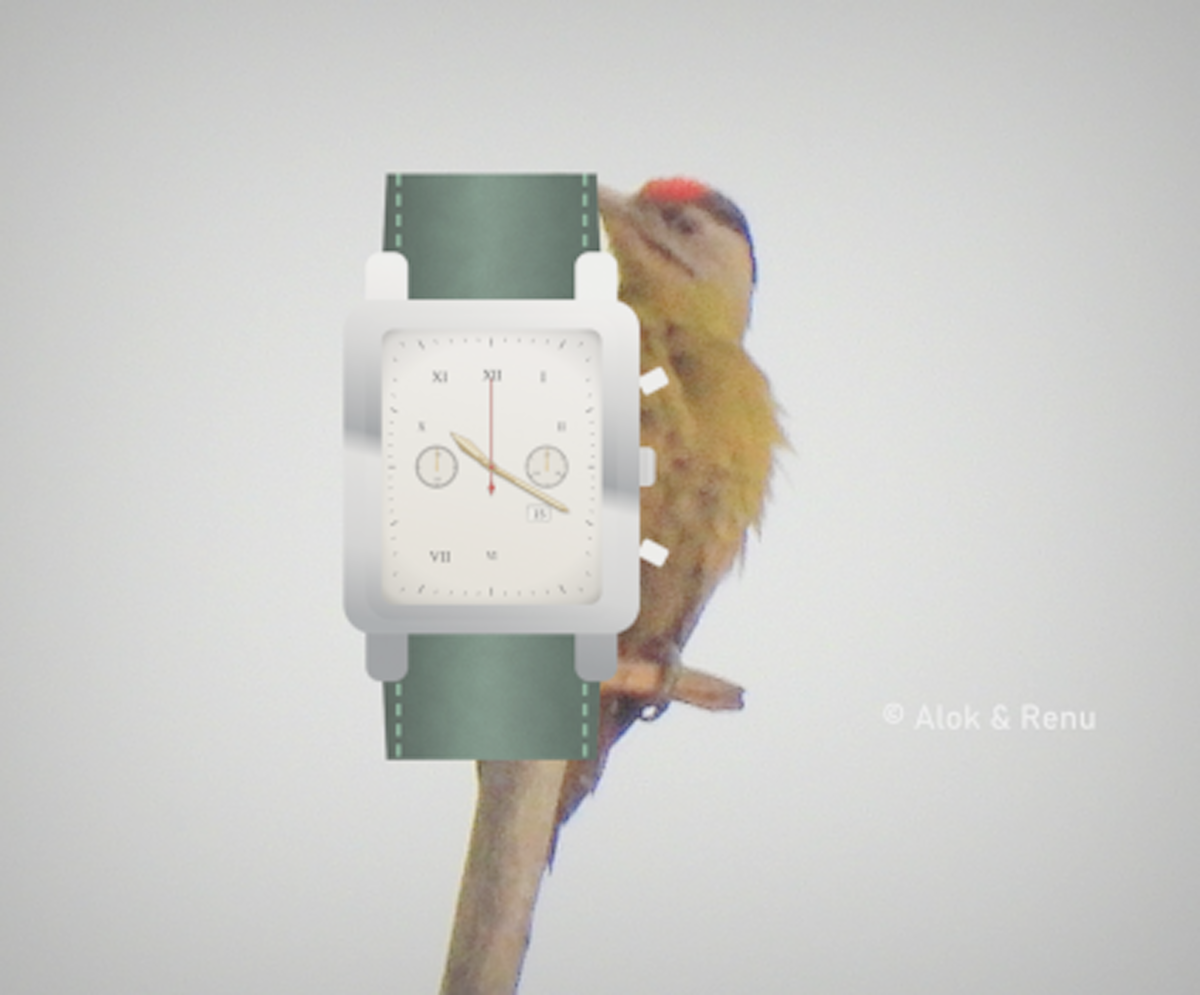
10,20
